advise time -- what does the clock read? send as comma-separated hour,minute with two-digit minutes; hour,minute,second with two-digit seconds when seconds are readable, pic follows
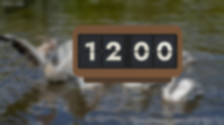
12,00
